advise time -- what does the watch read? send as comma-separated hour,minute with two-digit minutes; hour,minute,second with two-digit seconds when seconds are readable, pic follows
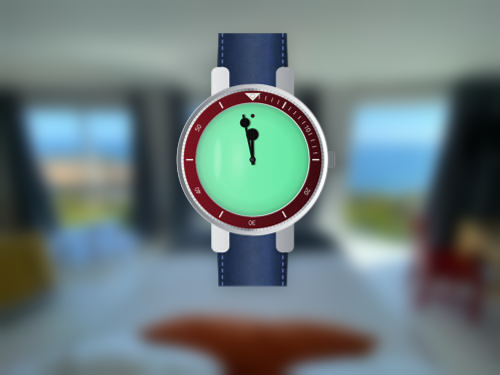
11,58
